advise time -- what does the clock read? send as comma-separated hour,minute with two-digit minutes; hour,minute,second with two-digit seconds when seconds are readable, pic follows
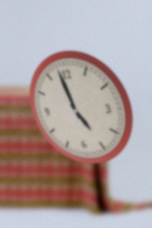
4,58
